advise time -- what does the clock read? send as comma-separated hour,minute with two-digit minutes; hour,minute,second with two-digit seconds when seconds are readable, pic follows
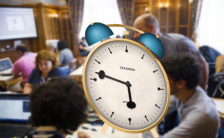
5,47
